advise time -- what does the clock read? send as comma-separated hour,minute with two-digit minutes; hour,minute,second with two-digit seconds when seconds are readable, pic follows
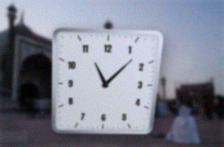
11,07
